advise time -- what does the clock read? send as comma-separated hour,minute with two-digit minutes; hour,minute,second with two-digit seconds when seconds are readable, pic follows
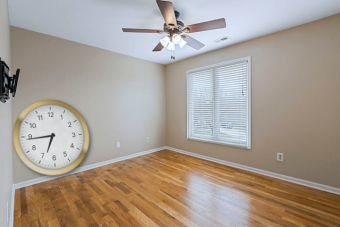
6,44
